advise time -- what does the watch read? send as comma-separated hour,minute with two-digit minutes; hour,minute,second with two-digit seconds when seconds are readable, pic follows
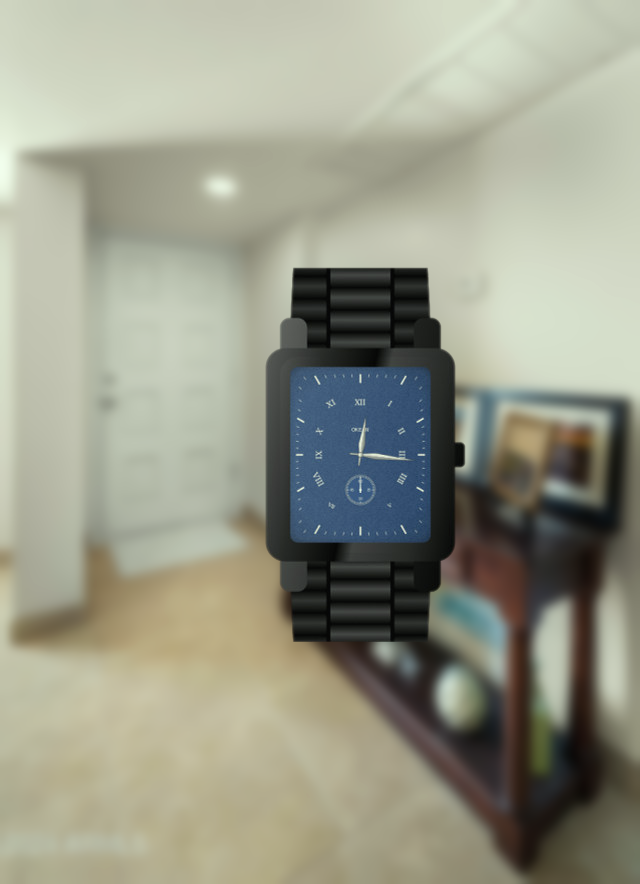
12,16
